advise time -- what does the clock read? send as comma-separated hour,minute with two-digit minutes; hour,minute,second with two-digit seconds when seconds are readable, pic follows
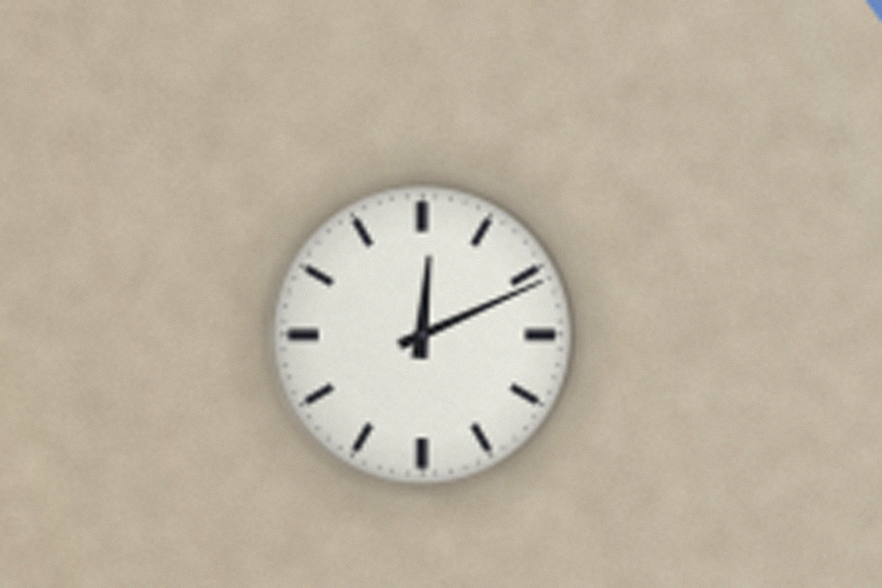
12,11
